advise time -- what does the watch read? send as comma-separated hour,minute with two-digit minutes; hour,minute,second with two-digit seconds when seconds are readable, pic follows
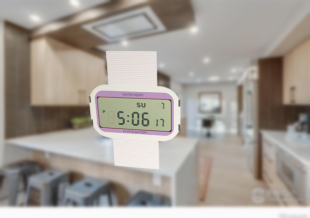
5,06,17
